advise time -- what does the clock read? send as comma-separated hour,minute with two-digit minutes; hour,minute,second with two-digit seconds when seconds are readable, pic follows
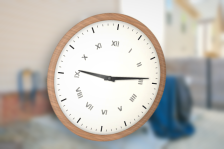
9,14
